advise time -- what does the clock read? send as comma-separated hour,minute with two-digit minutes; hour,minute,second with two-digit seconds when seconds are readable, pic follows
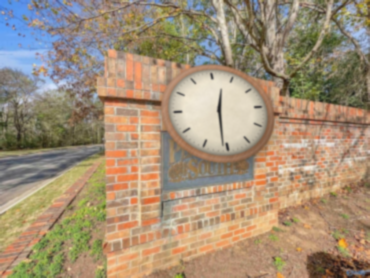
12,31
